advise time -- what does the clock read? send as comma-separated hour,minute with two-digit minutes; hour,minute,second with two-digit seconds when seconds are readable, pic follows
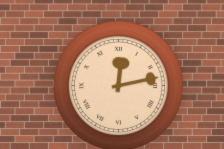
12,13
